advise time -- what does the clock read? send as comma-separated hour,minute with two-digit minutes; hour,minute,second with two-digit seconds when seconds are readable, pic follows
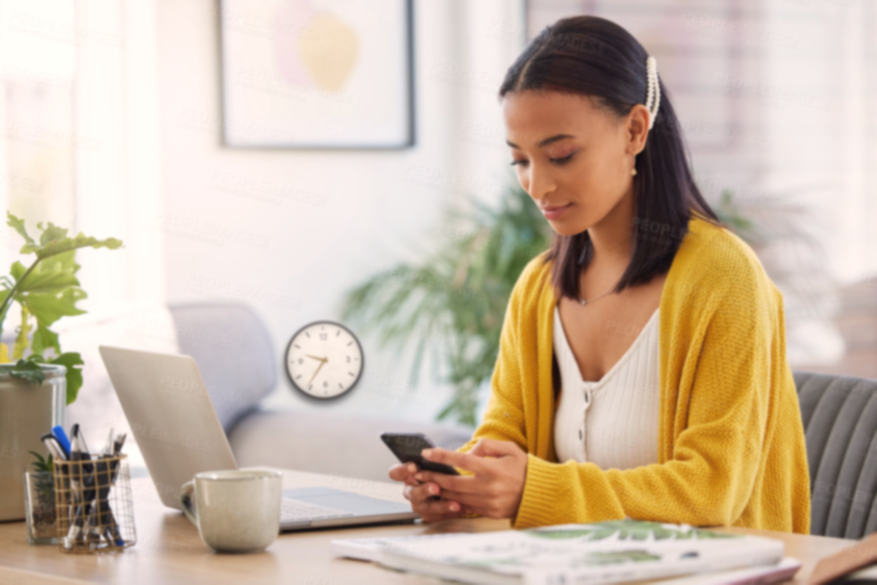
9,36
